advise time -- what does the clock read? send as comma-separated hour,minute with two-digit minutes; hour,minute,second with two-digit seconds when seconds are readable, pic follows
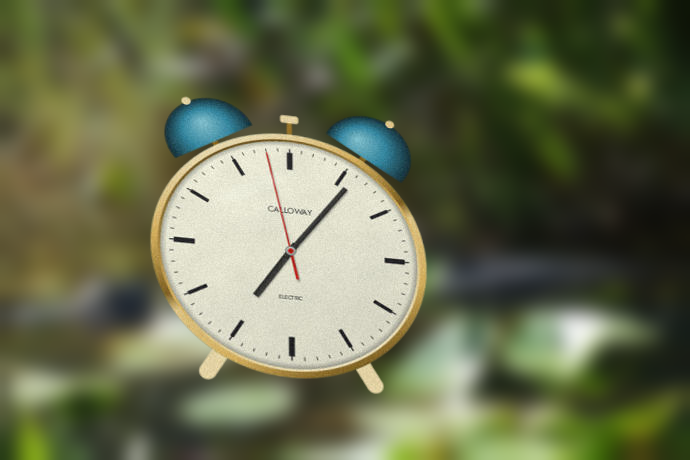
7,05,58
